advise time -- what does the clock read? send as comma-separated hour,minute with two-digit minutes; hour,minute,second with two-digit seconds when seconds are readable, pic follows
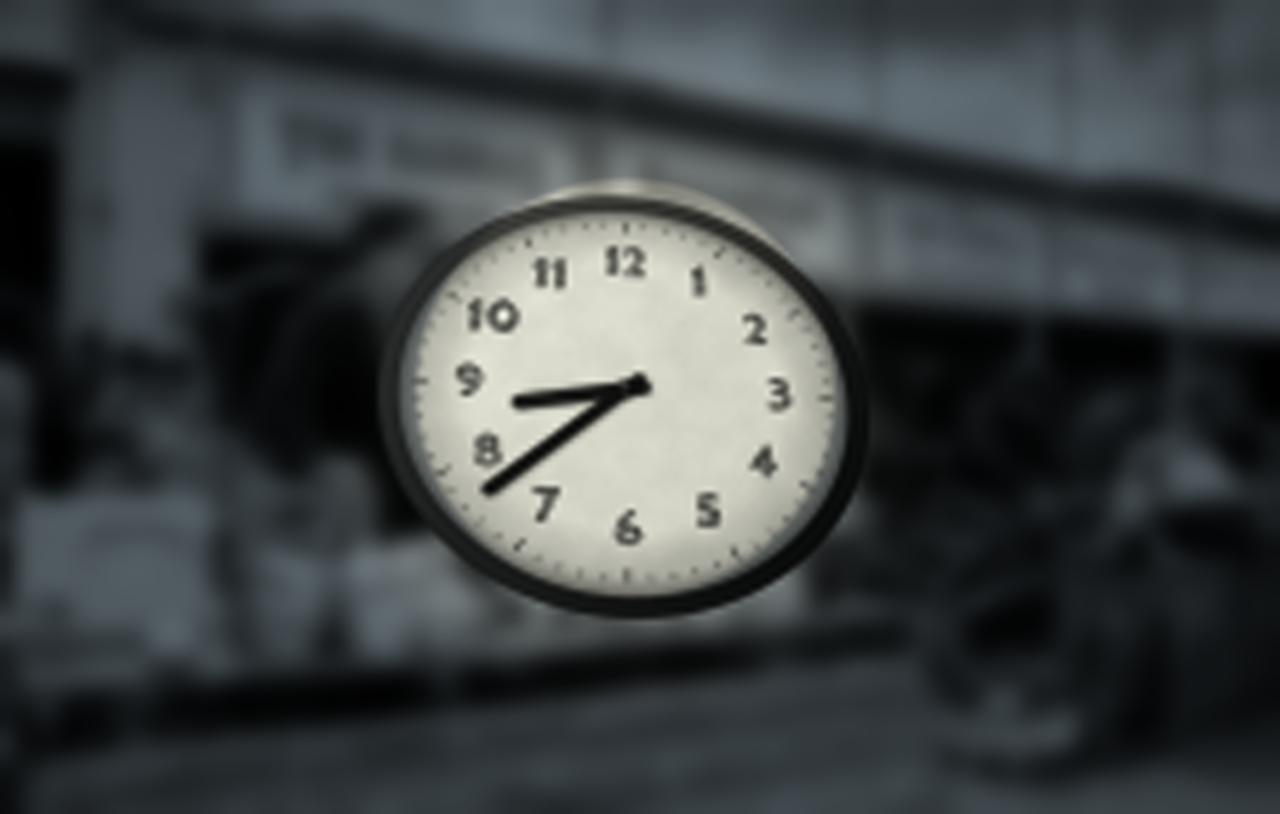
8,38
